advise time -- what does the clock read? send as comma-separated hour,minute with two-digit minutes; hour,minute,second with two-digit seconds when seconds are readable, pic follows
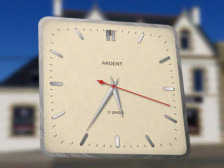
5,35,18
